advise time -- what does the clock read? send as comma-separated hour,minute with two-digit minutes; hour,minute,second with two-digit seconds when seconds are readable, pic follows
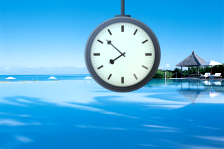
7,52
